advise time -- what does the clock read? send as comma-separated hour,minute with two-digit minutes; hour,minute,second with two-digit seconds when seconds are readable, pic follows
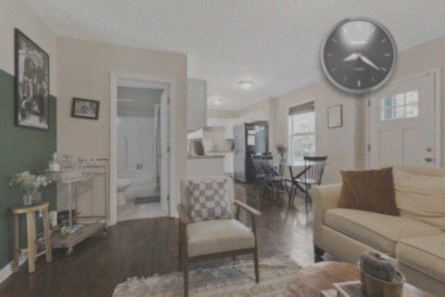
8,21
